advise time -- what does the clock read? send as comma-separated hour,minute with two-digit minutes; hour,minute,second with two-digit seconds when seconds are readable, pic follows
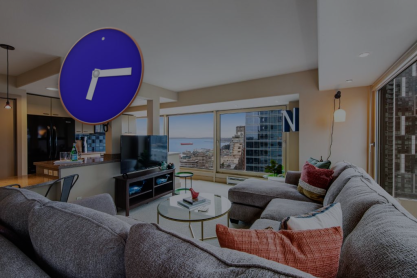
6,14
